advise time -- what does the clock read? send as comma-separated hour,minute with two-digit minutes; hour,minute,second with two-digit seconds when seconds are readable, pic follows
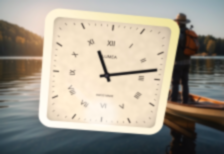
11,13
